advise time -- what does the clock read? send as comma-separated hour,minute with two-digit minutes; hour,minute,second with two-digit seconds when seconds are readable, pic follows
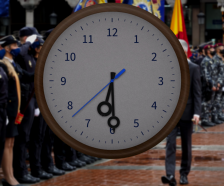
6,29,38
